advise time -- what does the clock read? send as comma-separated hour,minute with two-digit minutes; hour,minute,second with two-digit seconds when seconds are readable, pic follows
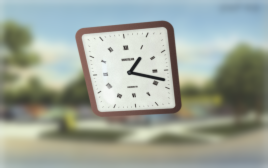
1,18
